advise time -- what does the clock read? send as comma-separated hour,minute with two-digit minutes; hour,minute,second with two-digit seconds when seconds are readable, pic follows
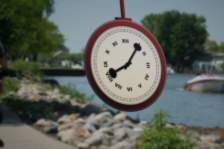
8,06
